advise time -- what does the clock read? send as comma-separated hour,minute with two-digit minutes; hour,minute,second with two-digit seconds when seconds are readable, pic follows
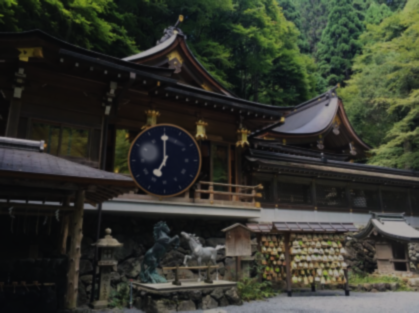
7,00
